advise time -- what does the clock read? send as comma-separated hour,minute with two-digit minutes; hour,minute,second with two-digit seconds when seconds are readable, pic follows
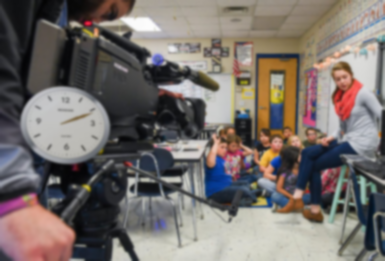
2,11
